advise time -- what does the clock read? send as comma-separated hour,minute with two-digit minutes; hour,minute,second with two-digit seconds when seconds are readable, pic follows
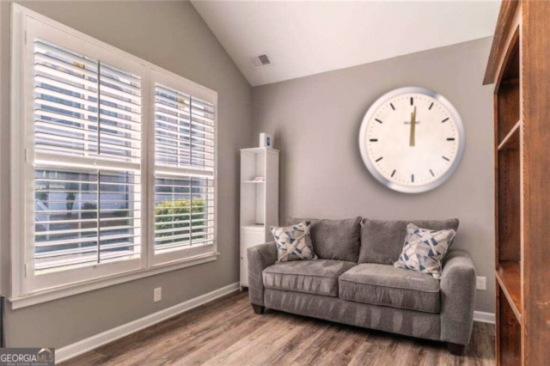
12,01
